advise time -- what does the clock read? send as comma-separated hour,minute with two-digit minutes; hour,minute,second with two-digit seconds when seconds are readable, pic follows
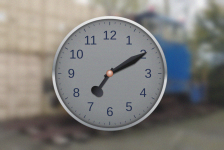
7,10
